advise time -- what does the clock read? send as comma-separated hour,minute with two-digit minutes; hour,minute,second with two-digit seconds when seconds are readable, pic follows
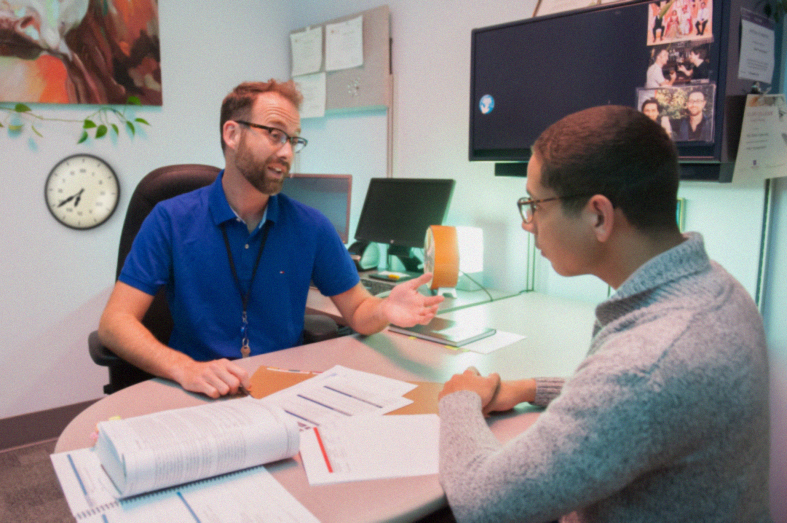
6,39
